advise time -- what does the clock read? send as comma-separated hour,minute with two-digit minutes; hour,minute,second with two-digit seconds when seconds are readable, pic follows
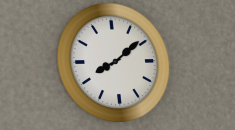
8,09
